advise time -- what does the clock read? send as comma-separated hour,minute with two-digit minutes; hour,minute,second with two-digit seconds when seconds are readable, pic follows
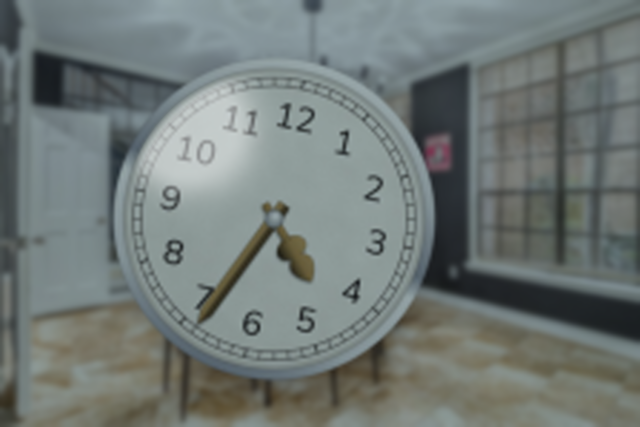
4,34
